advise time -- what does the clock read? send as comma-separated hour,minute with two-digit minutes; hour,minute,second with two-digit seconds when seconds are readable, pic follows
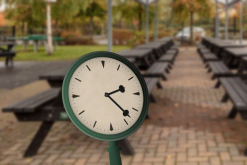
2,23
